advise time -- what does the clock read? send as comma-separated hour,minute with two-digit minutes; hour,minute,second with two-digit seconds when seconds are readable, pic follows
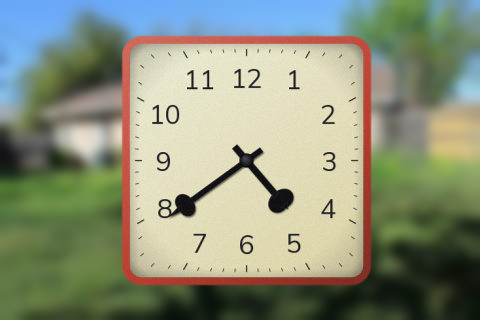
4,39
